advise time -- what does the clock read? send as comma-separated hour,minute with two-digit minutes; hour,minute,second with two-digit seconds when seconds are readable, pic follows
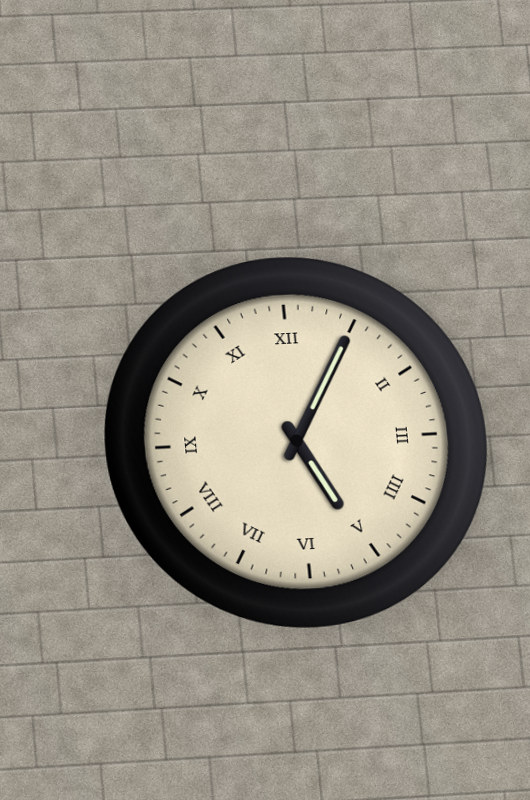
5,05
